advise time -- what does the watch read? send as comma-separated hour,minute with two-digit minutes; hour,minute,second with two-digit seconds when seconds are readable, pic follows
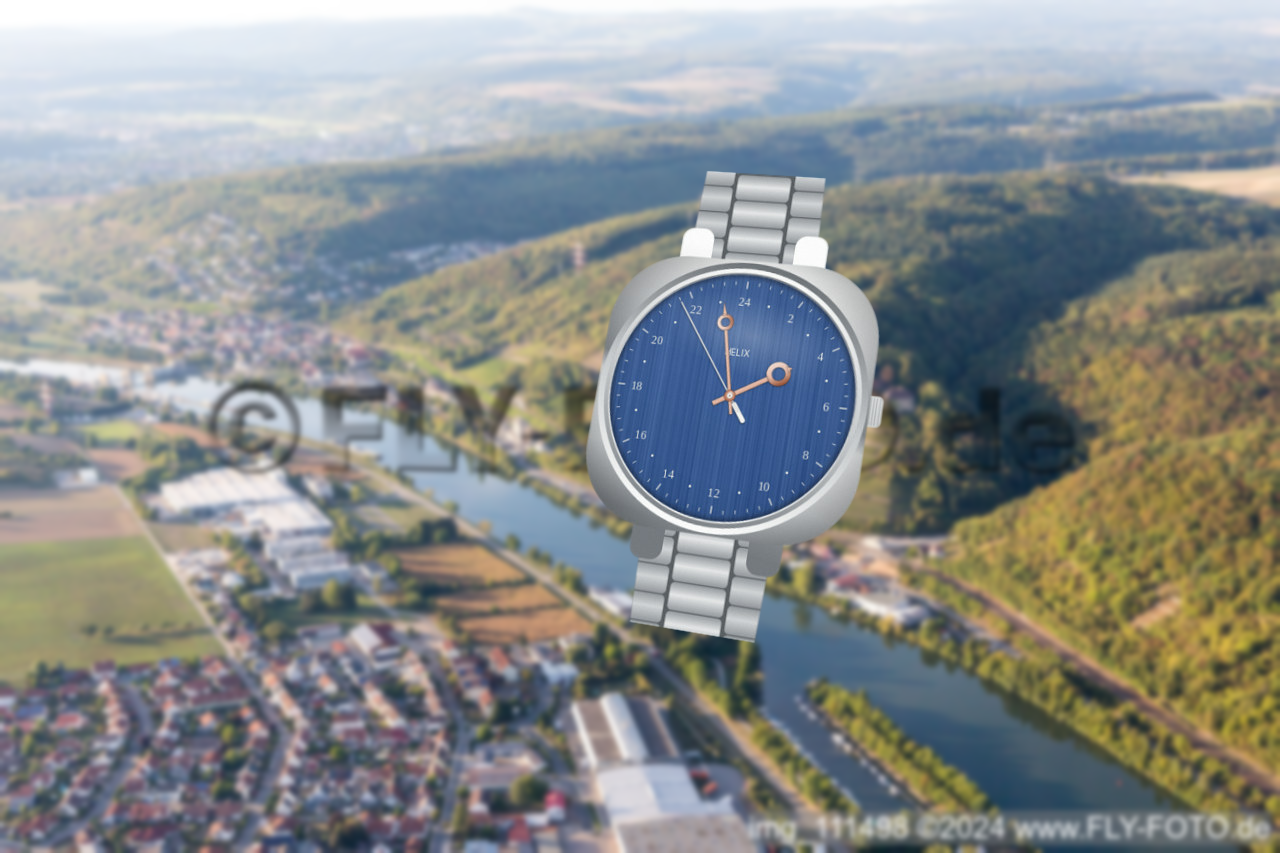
3,57,54
